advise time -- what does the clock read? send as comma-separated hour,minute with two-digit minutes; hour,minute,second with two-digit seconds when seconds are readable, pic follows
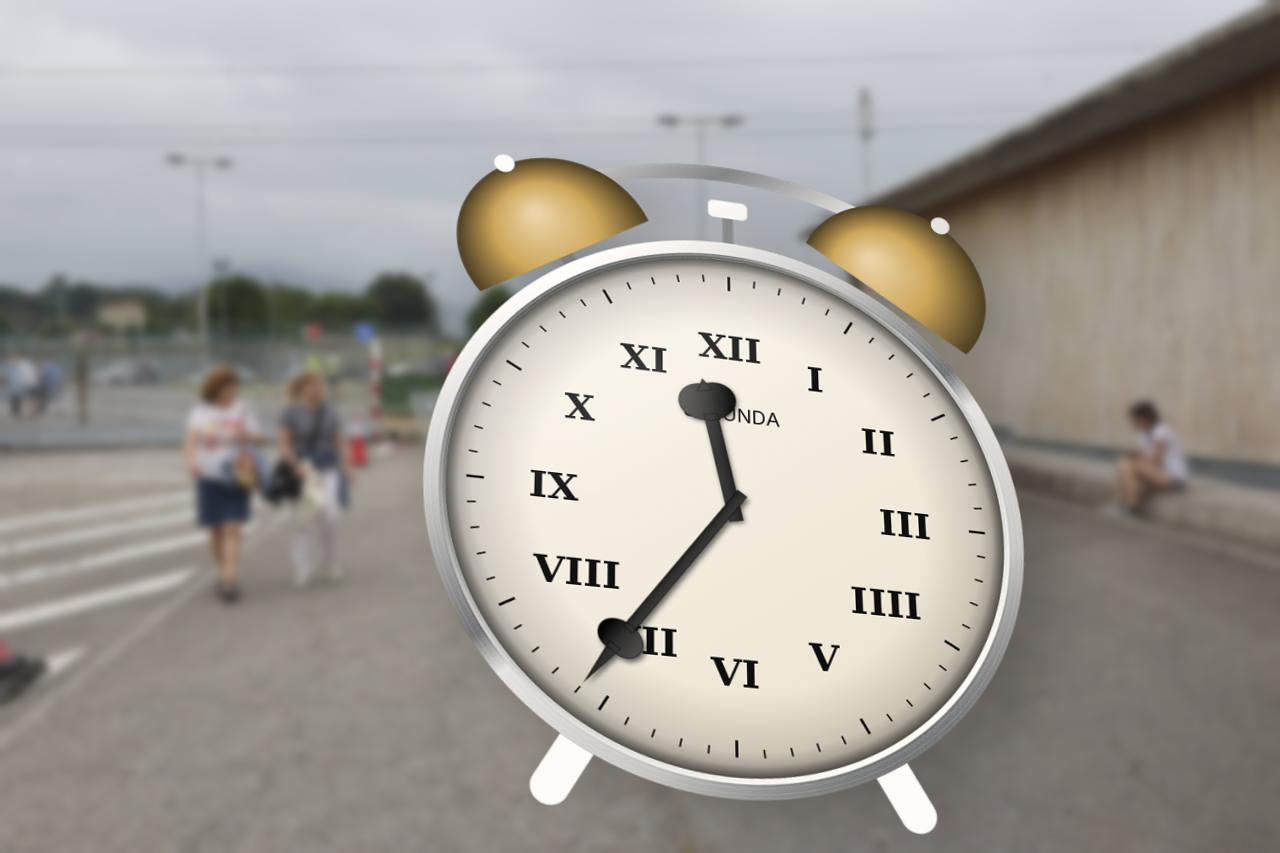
11,36
